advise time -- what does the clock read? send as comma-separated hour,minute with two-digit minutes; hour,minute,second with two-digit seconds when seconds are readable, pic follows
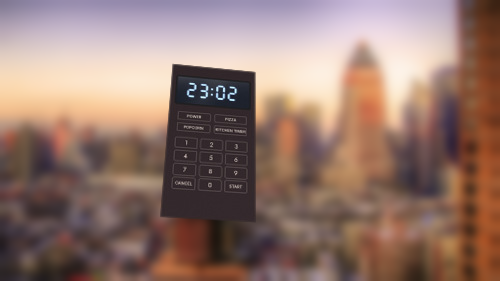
23,02
